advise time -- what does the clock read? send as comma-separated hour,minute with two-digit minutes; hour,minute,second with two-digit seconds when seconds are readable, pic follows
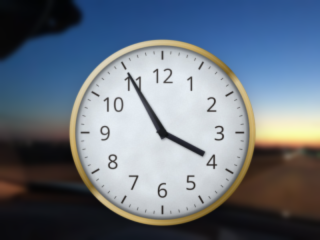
3,55
